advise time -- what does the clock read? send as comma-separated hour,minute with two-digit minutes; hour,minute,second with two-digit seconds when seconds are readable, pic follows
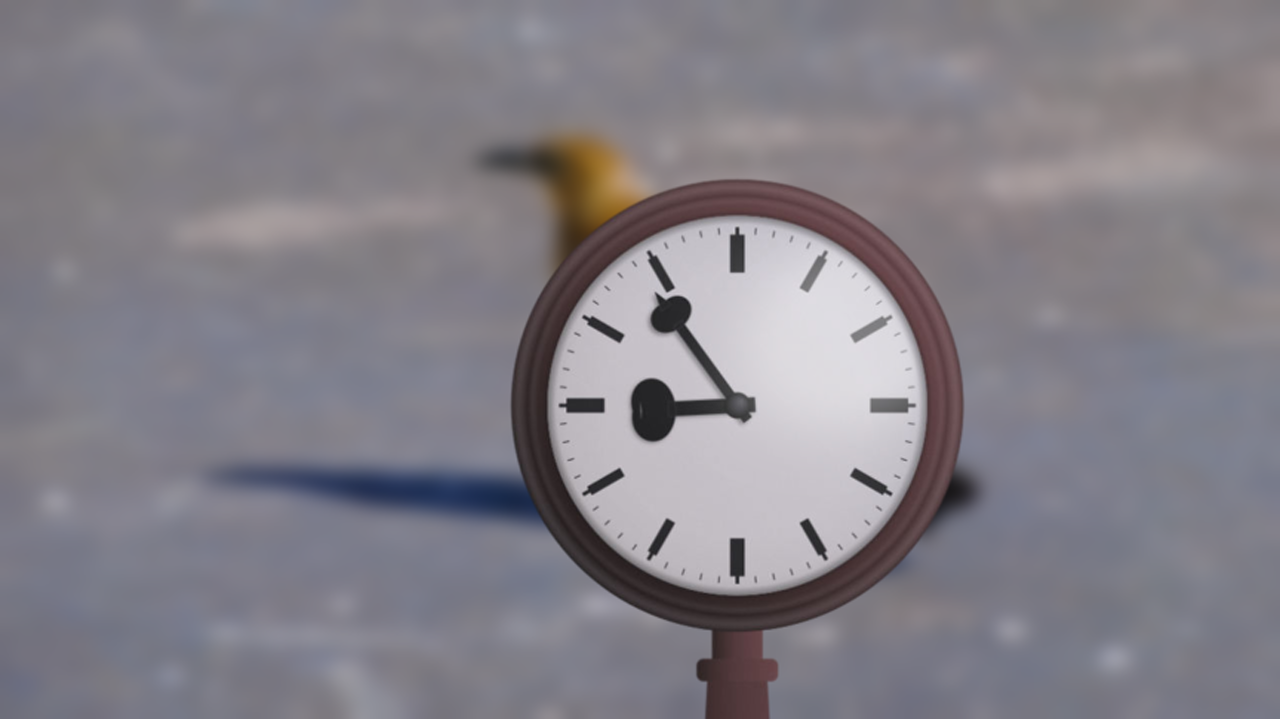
8,54
